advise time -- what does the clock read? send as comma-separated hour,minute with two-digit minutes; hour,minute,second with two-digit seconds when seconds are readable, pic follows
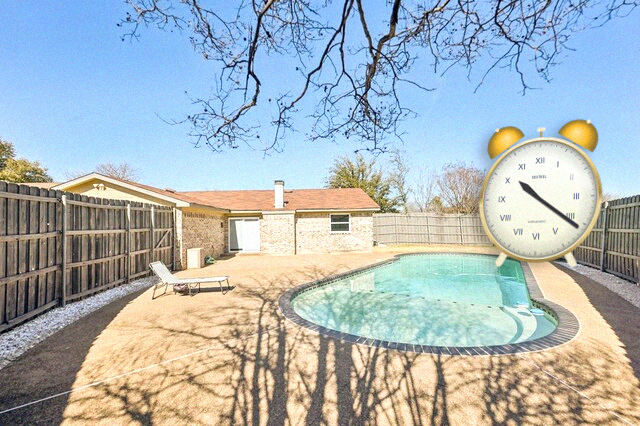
10,21
